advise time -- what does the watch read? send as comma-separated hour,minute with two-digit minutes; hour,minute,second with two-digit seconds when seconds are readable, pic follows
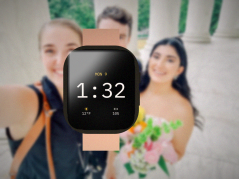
1,32
